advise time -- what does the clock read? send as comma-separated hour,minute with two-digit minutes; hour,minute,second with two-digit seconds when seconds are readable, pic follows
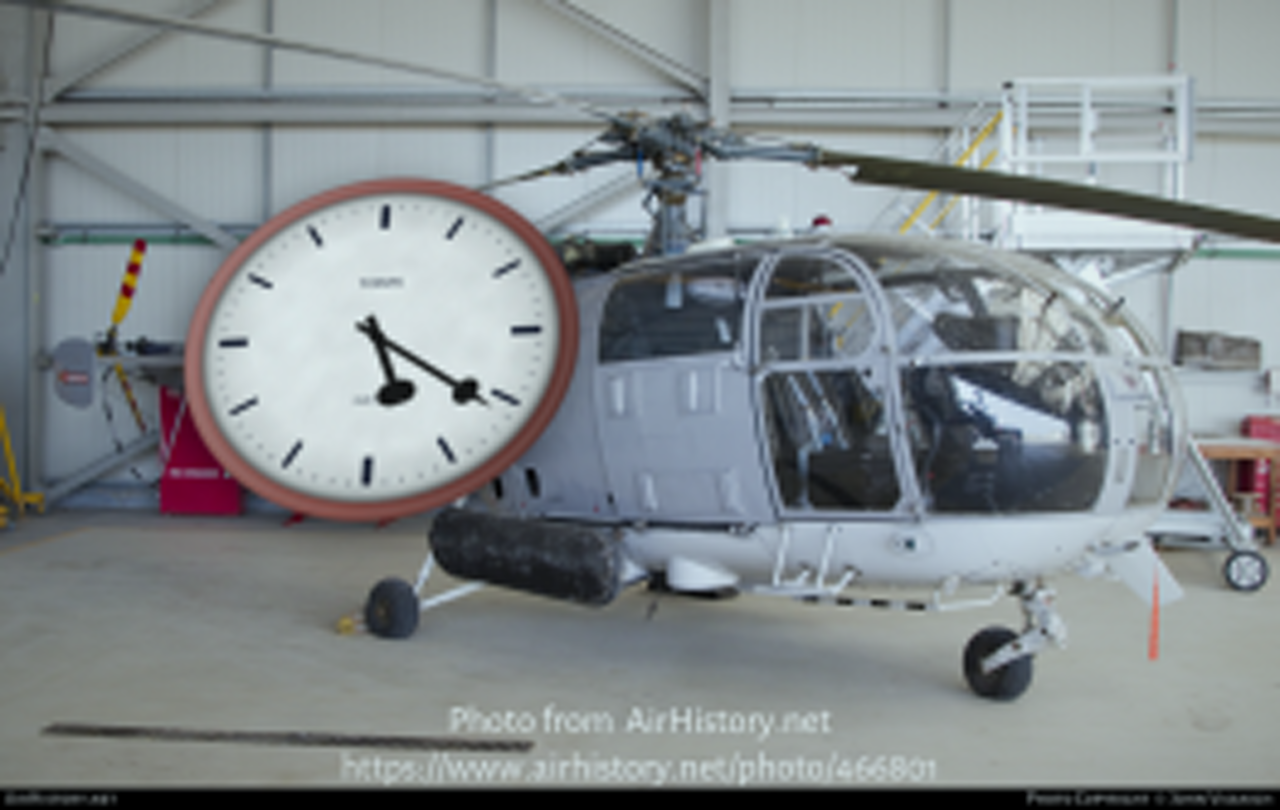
5,21
